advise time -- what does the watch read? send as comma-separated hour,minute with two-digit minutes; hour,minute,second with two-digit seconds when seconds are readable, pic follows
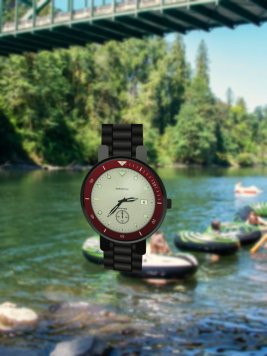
2,37
